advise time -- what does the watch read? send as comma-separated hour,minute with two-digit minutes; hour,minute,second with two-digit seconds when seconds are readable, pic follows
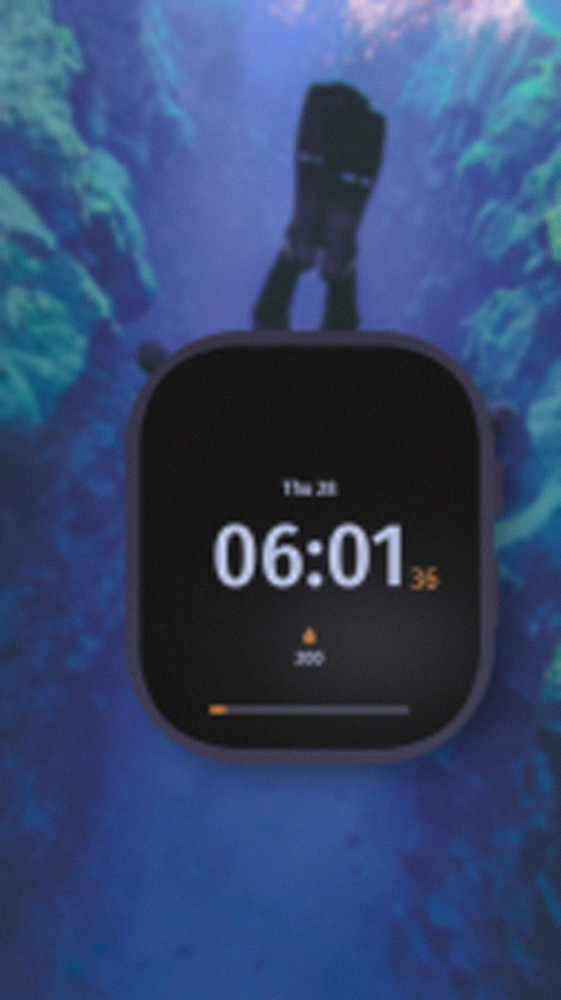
6,01
